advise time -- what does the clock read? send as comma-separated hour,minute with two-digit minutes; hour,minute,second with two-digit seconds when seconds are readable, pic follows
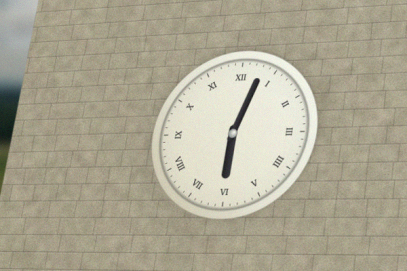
6,03
